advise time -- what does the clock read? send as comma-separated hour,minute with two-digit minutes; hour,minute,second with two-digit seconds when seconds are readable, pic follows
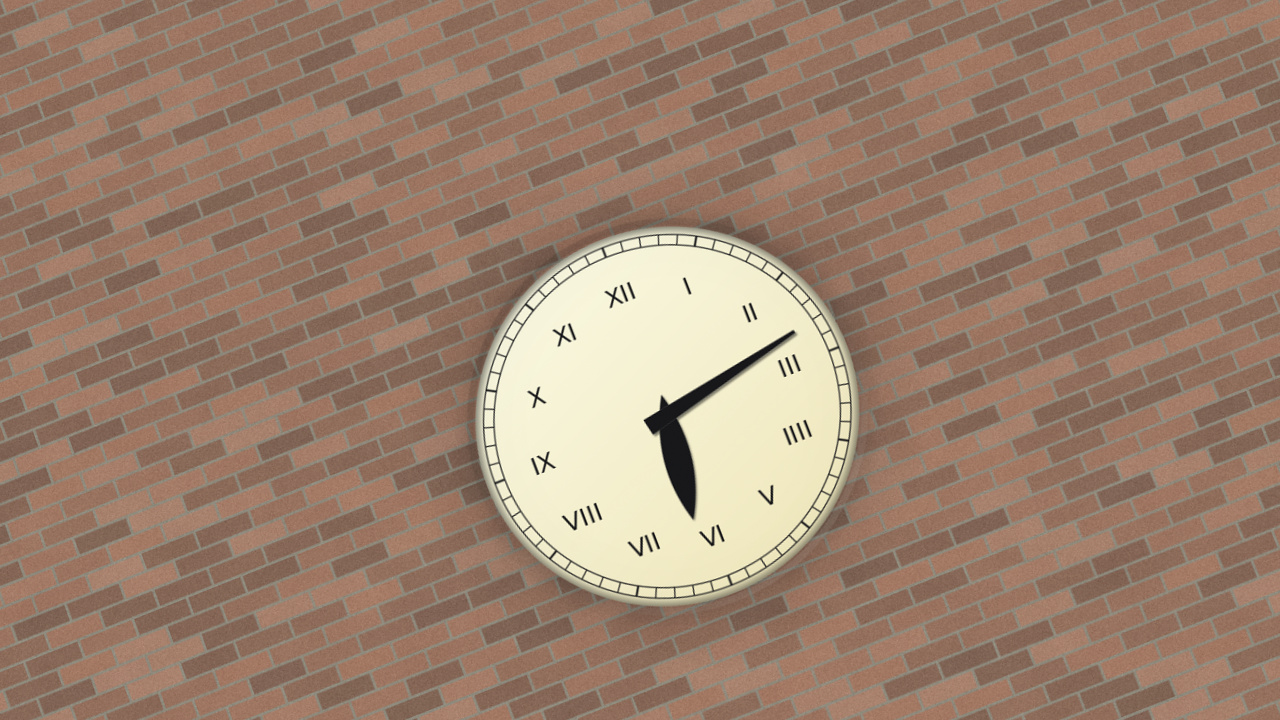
6,13
